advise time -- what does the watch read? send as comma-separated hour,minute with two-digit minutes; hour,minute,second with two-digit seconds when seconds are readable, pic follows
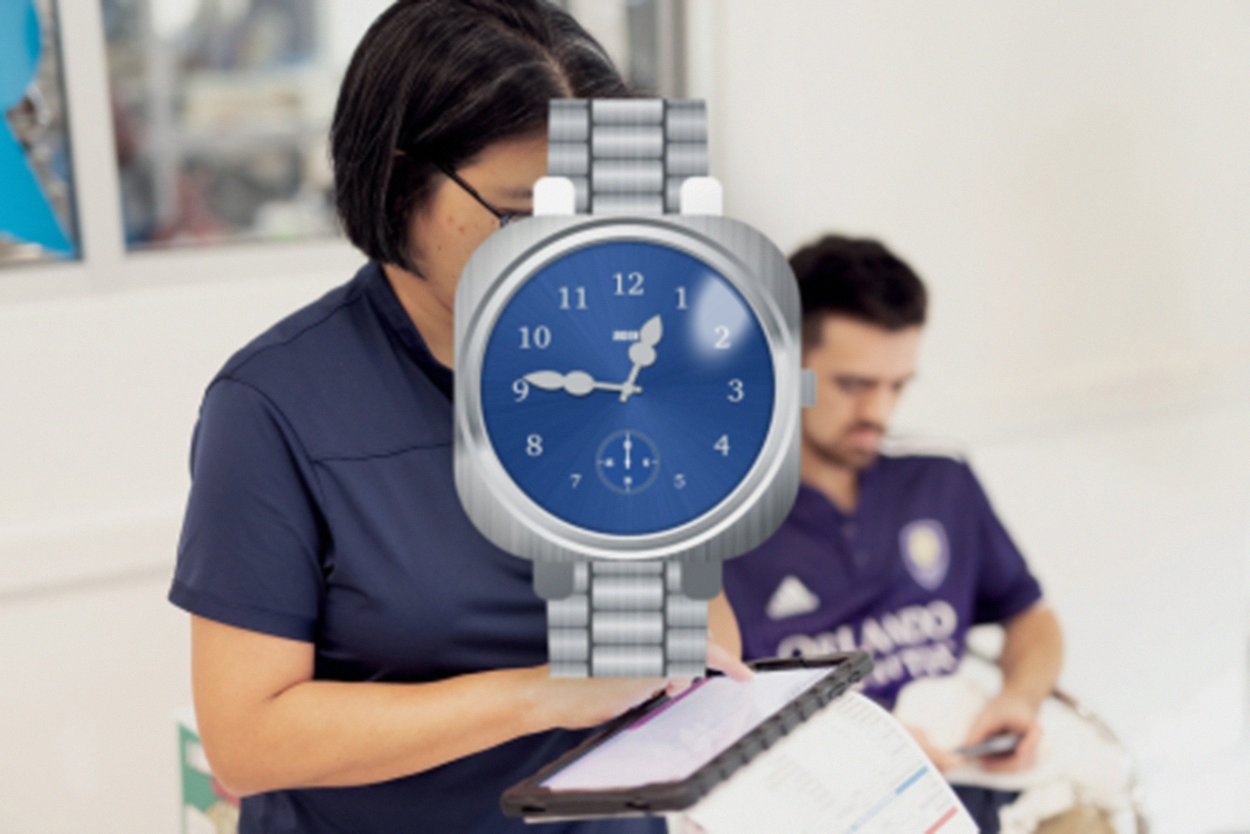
12,46
